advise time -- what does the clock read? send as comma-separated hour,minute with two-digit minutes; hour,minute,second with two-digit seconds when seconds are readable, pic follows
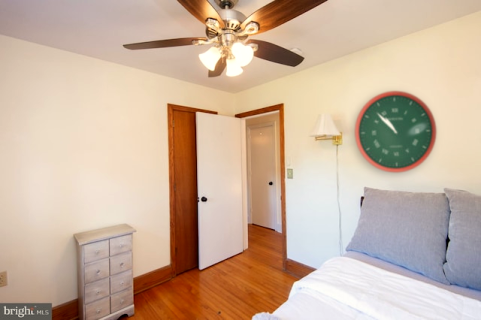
10,53
